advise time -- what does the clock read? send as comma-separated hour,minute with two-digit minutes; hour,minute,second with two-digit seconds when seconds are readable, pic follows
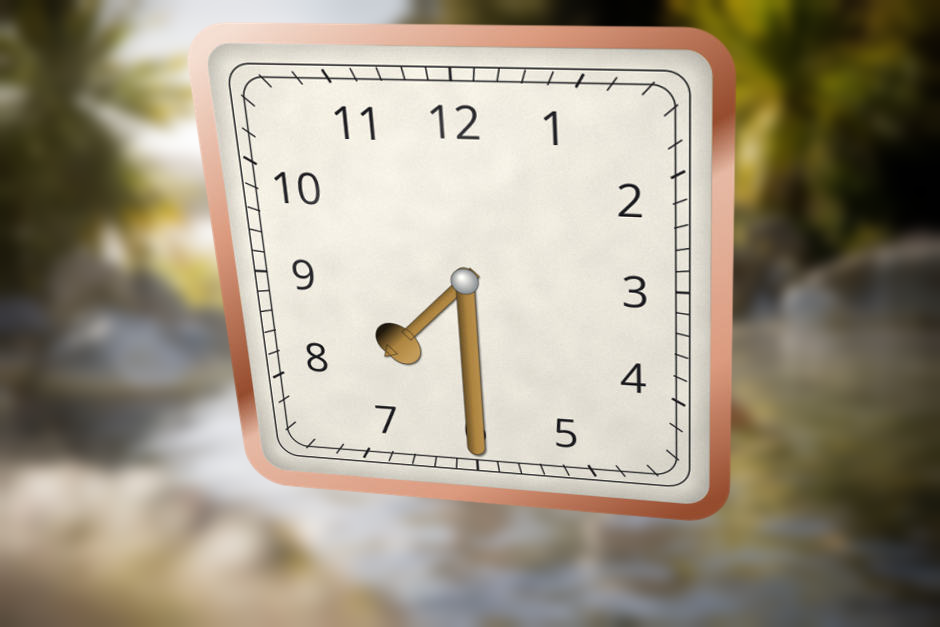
7,30
